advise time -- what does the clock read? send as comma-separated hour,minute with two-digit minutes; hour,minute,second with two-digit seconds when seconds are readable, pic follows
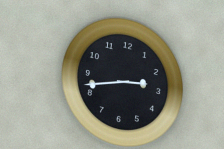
2,42
